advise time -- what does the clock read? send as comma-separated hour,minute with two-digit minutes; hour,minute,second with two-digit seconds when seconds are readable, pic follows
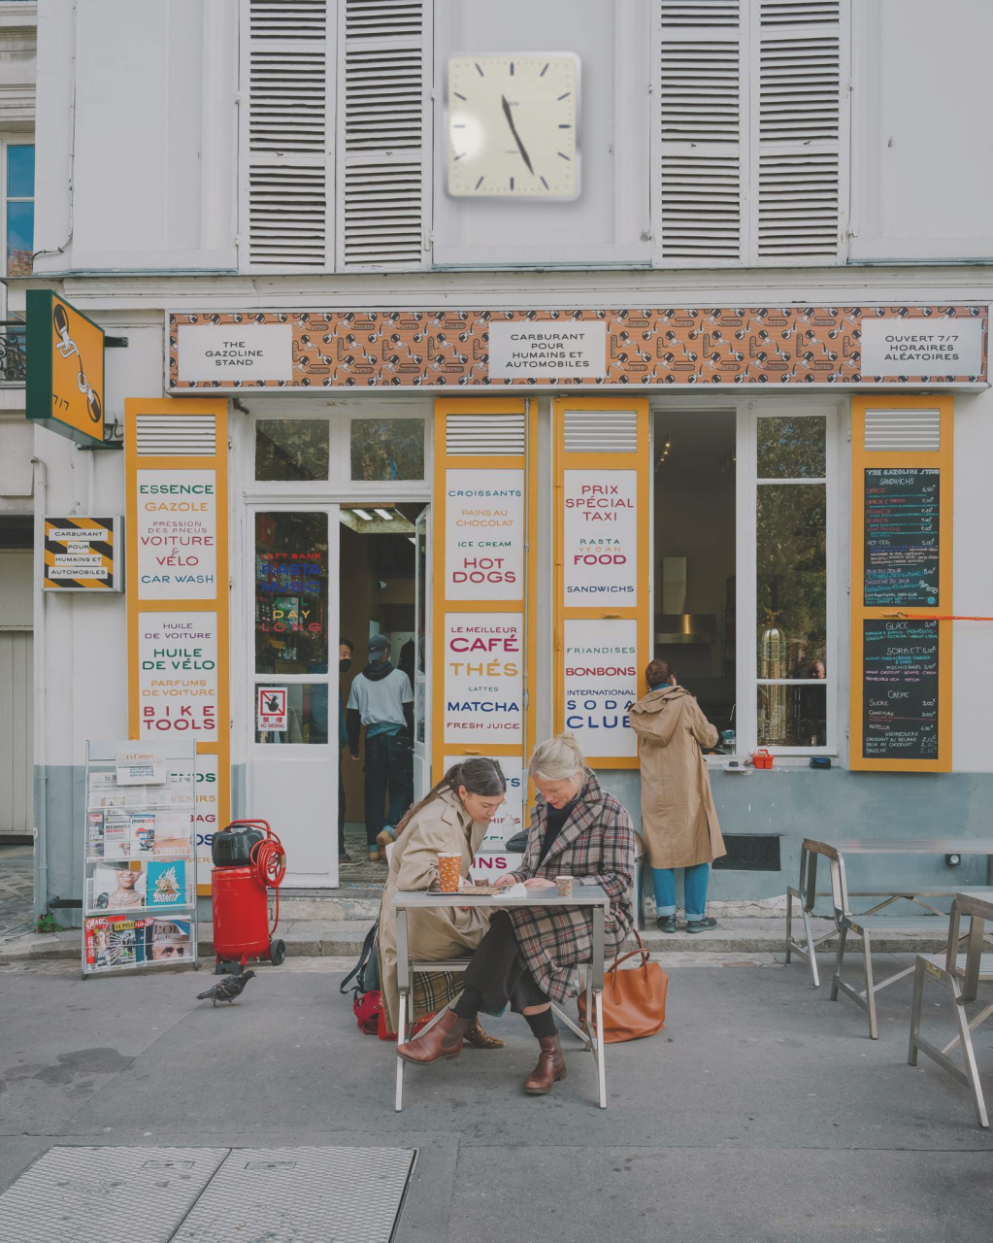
11,26
